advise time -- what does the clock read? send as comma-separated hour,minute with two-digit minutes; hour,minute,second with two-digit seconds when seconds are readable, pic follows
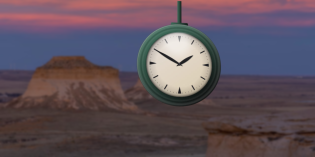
1,50
